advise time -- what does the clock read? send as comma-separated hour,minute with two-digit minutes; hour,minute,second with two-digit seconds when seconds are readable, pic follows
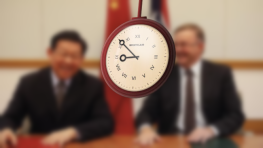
8,52
